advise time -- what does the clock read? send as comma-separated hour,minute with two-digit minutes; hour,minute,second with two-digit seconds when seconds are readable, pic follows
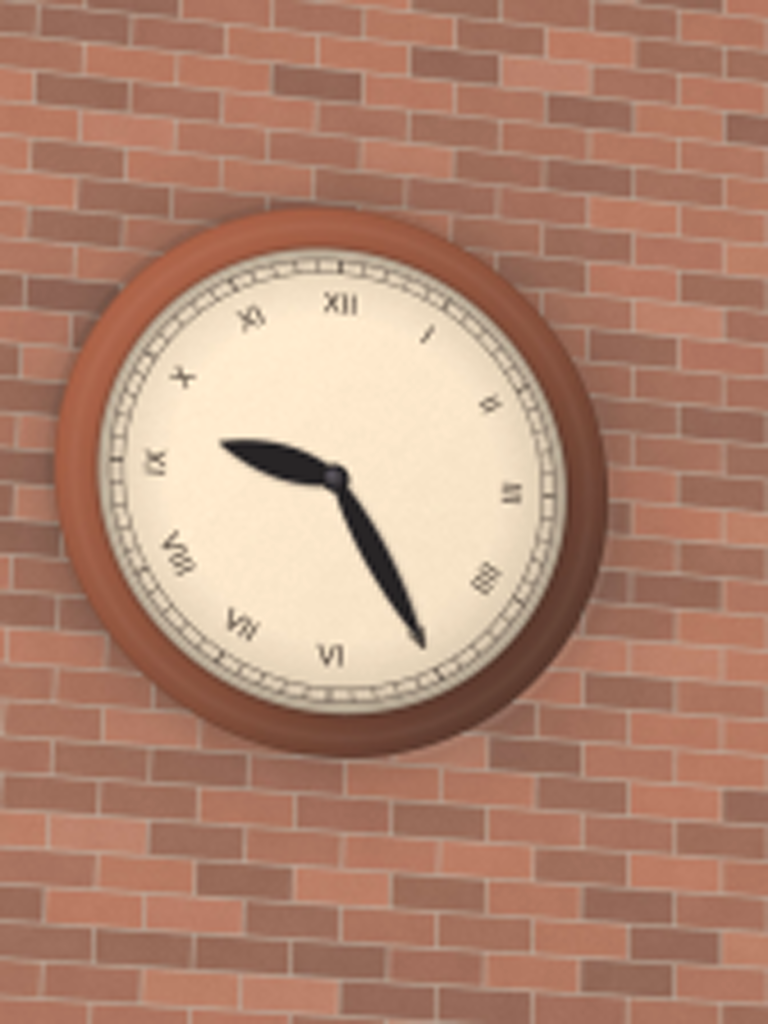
9,25
